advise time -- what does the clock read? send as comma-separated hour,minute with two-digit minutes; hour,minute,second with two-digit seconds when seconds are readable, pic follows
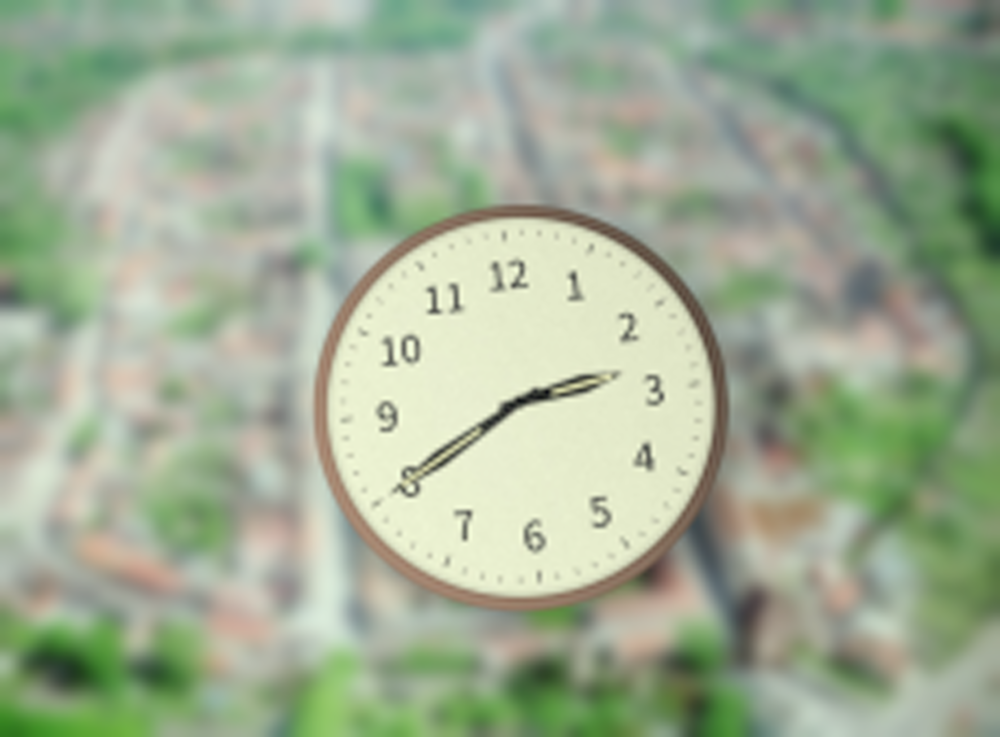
2,40
